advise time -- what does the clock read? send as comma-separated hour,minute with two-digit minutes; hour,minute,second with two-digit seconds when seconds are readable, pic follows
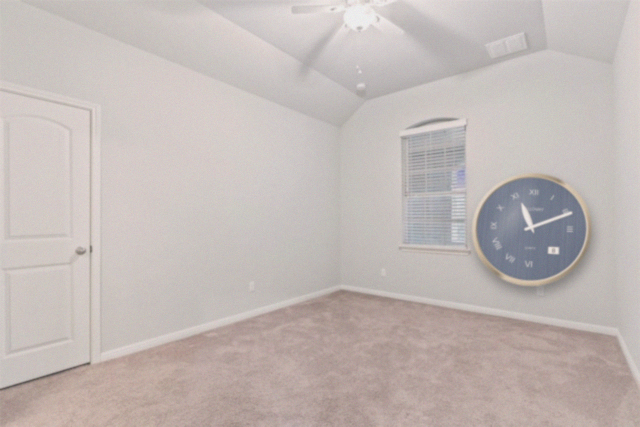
11,11
